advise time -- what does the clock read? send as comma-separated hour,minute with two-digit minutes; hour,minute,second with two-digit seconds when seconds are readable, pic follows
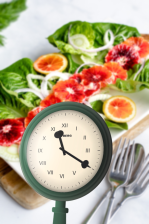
11,20
